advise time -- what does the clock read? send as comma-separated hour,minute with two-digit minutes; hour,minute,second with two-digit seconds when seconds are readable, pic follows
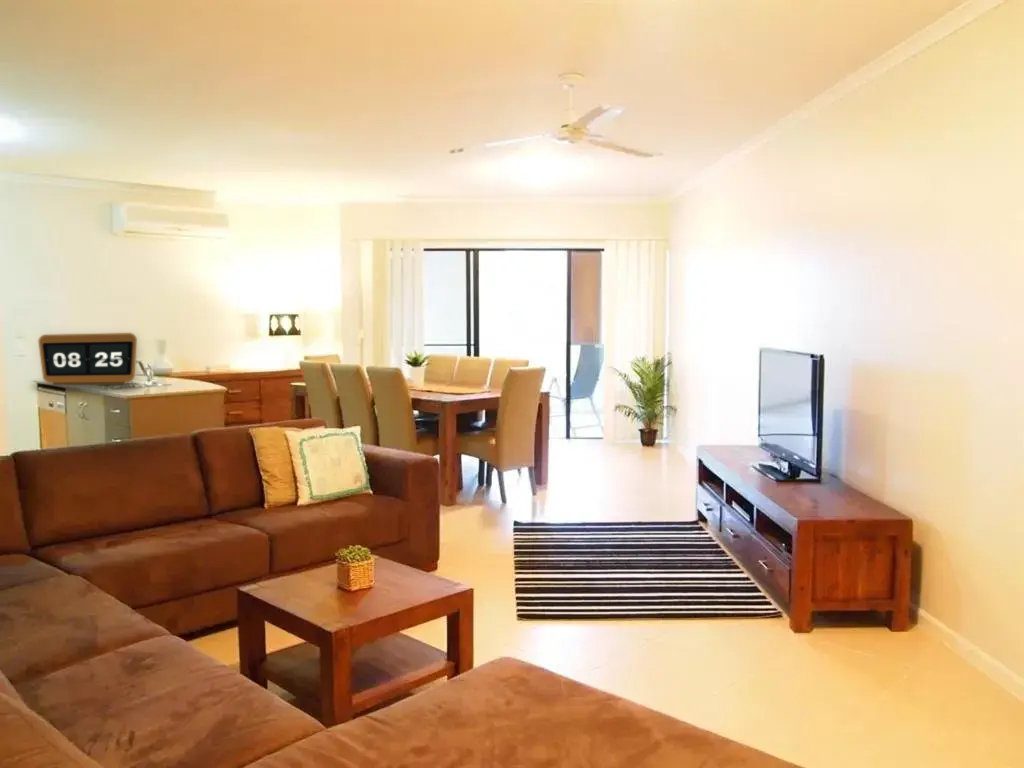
8,25
